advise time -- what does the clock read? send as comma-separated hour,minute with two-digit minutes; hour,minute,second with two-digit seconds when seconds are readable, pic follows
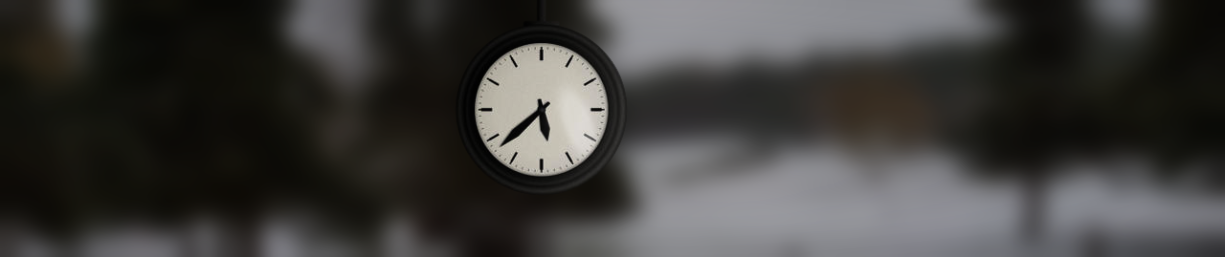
5,38
